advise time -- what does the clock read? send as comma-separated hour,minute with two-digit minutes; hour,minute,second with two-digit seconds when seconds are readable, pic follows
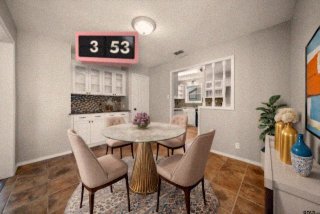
3,53
